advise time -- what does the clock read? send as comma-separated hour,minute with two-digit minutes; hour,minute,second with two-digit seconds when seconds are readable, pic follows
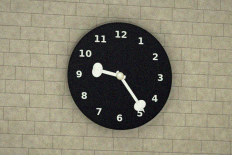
9,24
